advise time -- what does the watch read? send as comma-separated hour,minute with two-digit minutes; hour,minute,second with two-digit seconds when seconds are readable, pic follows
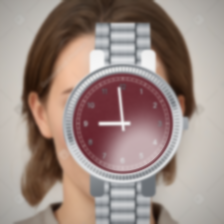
8,59
